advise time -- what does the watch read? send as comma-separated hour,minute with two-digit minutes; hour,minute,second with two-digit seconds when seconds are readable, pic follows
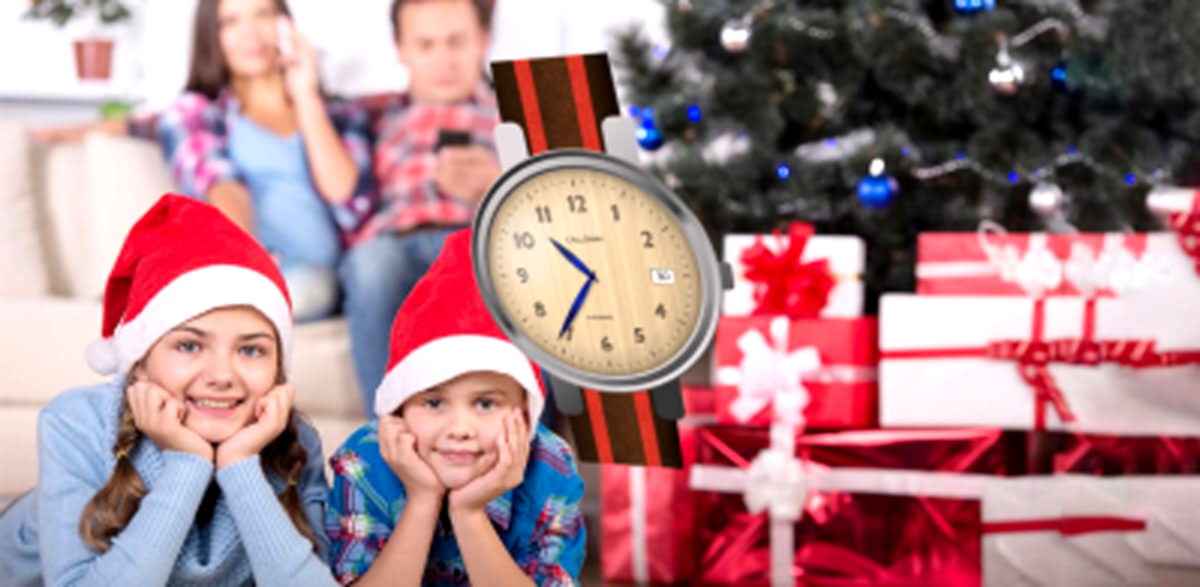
10,36
